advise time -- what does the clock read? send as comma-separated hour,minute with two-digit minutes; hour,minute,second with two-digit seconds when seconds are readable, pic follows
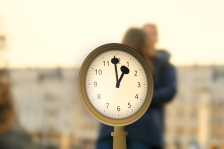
12,59
